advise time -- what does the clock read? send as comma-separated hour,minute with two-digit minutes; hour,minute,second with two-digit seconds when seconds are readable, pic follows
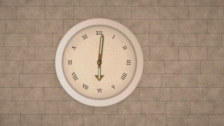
6,01
